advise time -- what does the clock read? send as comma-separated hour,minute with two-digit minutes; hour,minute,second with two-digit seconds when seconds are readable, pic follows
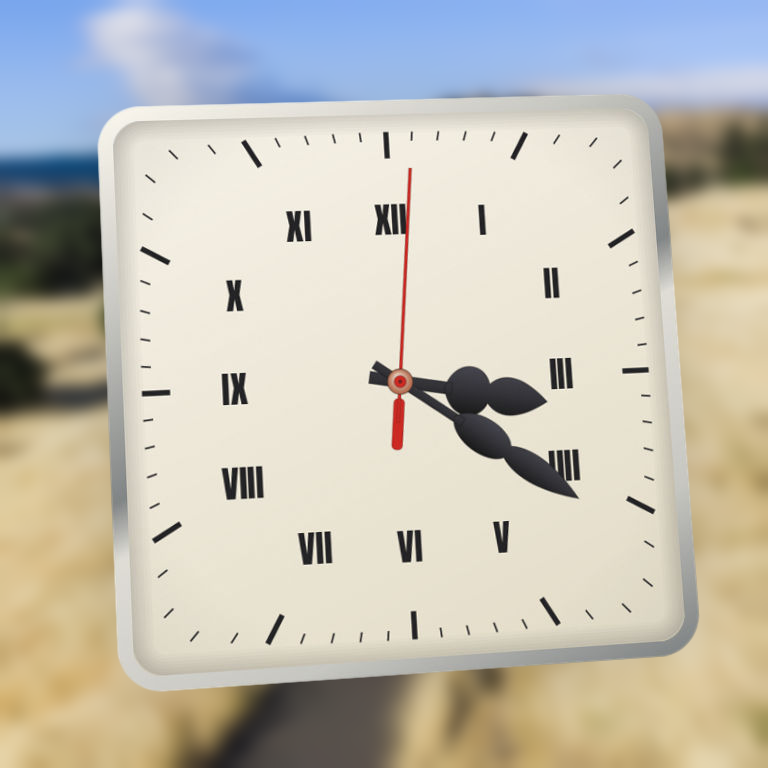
3,21,01
